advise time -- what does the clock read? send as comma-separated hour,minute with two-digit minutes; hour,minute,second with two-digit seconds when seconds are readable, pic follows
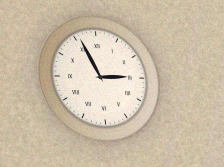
2,56
